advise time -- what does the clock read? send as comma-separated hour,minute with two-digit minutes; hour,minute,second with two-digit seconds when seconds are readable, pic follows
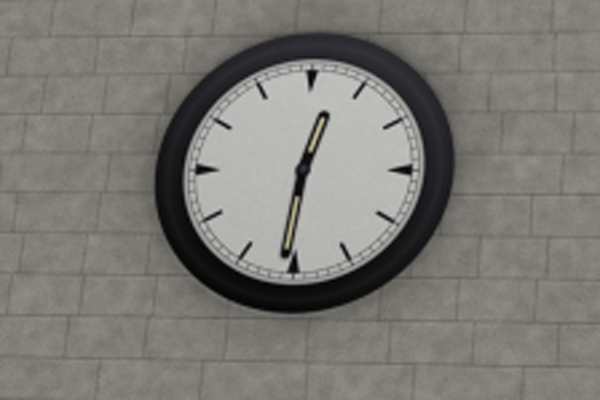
12,31
